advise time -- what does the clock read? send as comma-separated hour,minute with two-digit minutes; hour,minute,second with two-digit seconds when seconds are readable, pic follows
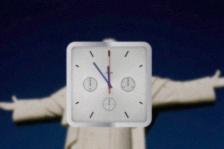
11,54
